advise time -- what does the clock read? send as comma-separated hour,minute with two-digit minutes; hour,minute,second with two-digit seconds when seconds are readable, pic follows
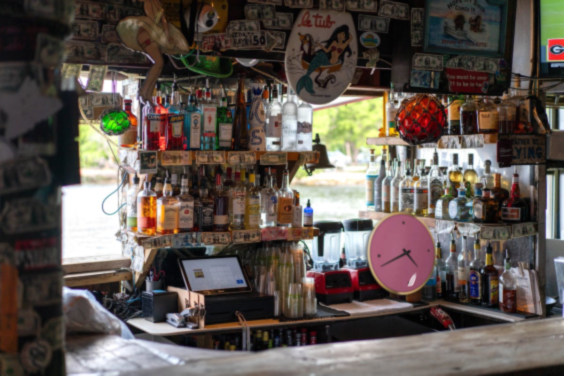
4,42
